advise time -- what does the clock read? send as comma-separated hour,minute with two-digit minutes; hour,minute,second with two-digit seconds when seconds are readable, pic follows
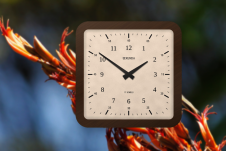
1,51
